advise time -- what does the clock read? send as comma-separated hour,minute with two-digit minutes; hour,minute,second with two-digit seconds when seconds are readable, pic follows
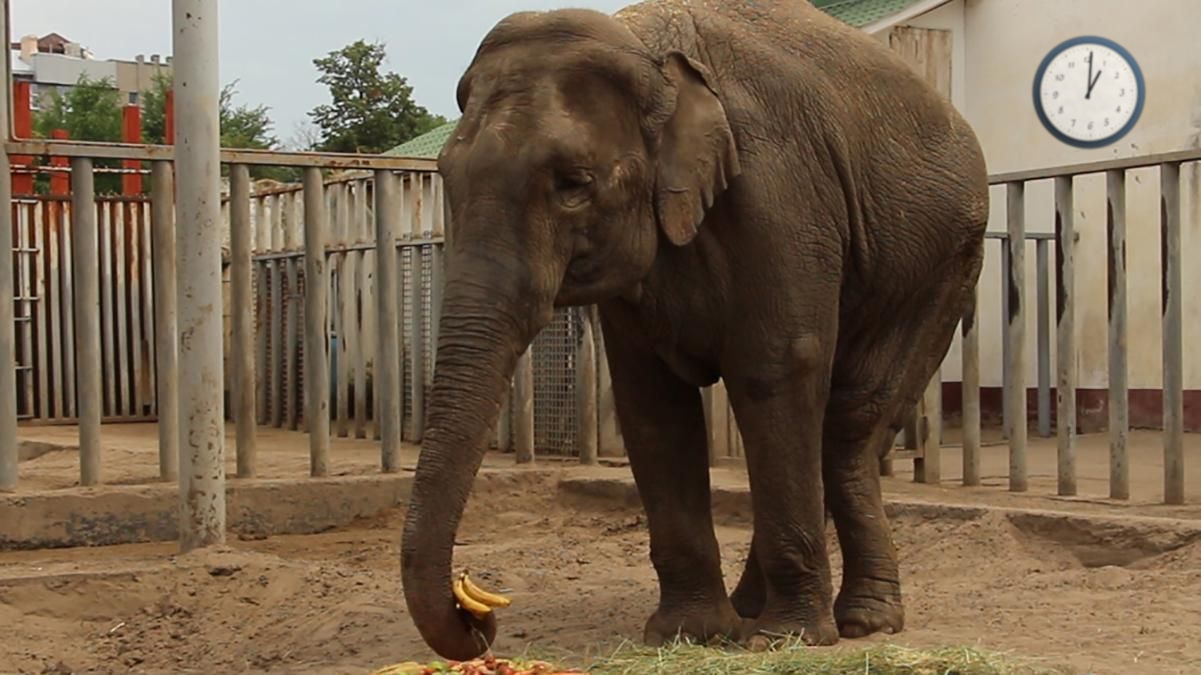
1,01
